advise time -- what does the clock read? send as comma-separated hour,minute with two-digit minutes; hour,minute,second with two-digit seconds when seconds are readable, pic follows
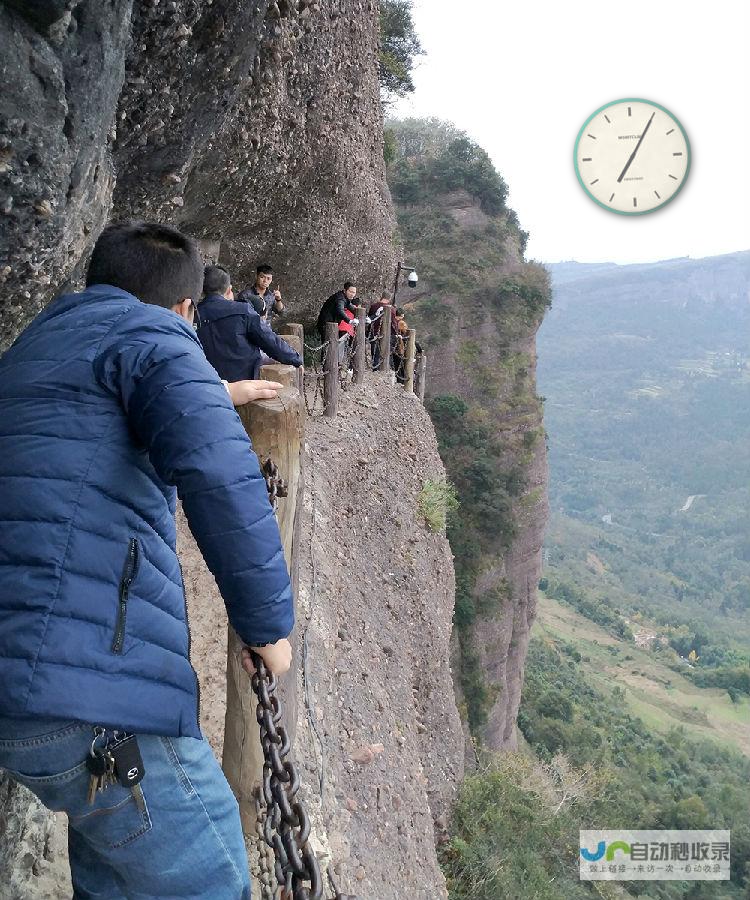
7,05
